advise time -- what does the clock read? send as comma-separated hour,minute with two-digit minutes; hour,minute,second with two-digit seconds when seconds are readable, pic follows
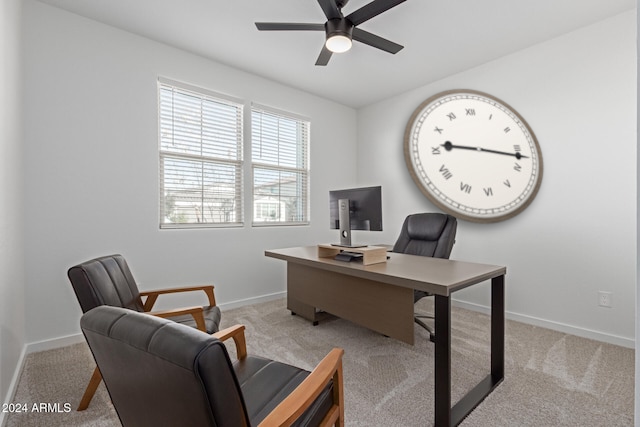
9,17
